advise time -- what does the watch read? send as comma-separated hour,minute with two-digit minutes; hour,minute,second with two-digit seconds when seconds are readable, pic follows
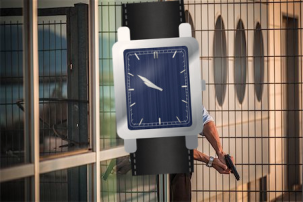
9,51
